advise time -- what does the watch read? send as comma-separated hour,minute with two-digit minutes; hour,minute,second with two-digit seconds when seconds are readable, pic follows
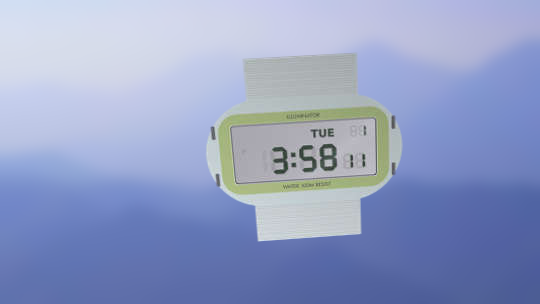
3,58,11
